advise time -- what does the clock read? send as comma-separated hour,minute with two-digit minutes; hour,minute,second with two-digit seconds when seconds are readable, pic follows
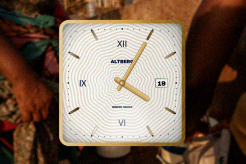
4,05
